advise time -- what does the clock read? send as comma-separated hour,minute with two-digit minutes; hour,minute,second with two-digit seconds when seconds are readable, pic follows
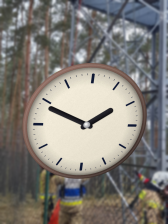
1,49
